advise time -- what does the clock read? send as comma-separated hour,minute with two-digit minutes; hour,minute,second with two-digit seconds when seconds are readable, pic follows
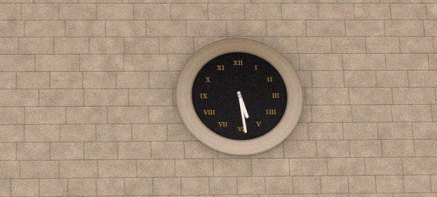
5,29
